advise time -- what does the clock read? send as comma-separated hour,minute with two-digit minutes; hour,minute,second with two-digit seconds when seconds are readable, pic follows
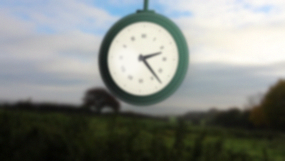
2,23
